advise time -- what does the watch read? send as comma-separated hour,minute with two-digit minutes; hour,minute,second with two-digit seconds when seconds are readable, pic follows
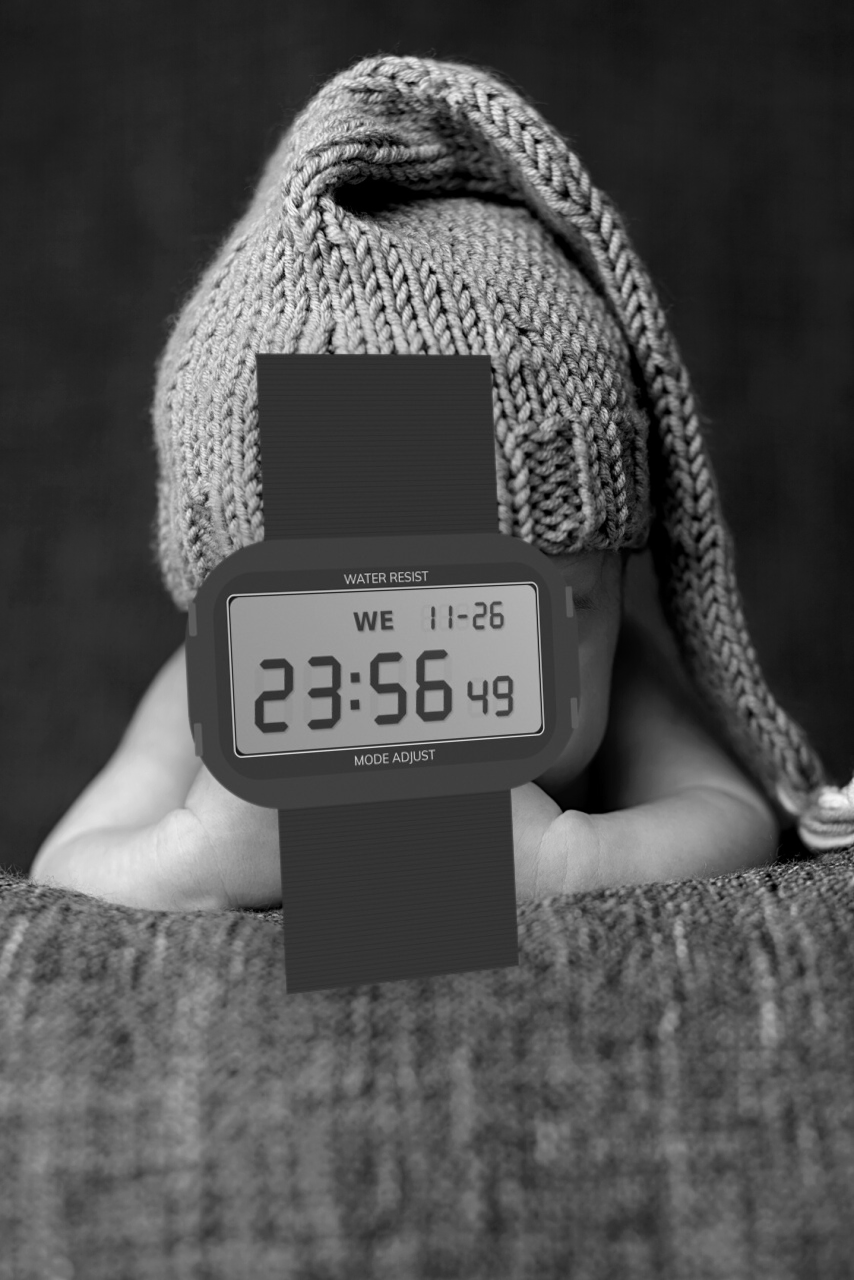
23,56,49
